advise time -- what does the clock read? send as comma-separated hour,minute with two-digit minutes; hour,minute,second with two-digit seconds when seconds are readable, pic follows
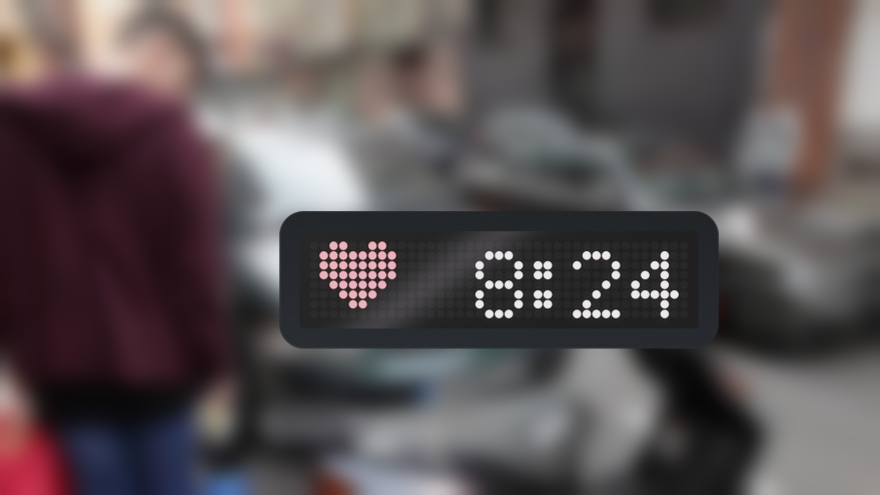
8,24
